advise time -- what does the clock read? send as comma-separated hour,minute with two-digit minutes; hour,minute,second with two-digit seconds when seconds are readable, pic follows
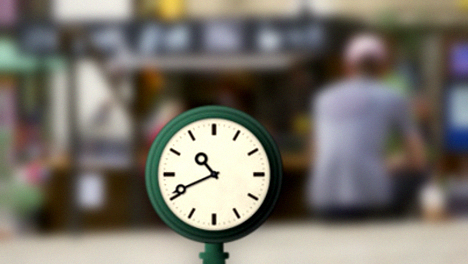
10,41
